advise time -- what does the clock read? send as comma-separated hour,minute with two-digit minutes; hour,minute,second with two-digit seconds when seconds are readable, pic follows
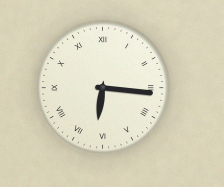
6,16
